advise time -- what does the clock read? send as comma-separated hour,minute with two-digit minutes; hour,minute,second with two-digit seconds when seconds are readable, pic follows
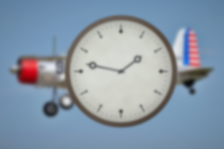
1,47
